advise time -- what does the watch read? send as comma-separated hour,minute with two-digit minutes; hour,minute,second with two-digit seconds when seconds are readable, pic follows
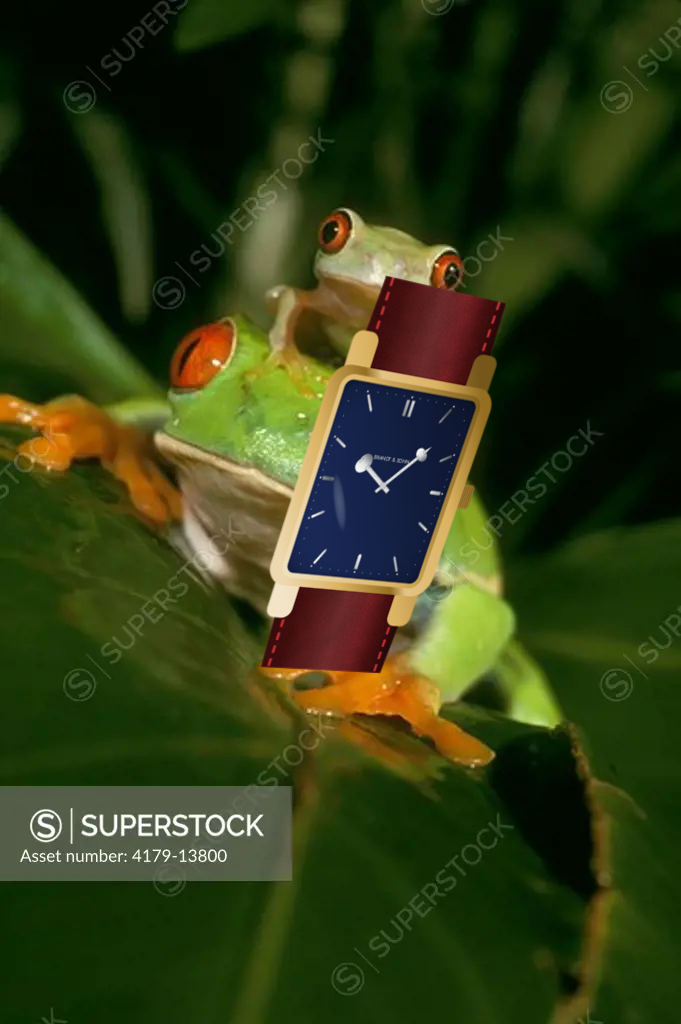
10,07
